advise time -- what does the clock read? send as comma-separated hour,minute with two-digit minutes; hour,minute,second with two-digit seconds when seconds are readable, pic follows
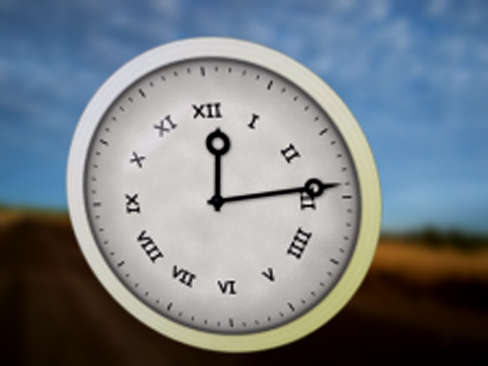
12,14
